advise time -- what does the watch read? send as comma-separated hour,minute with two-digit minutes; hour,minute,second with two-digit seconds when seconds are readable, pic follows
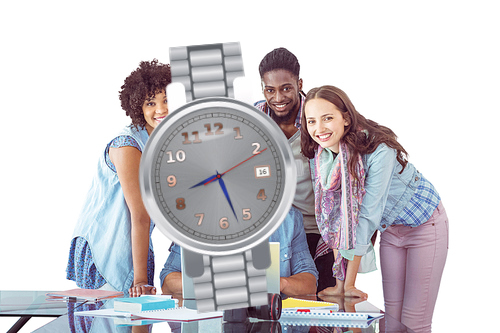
8,27,11
